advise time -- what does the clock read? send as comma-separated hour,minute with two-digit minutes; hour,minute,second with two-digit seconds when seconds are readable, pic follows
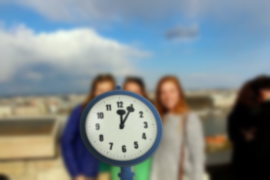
12,05
